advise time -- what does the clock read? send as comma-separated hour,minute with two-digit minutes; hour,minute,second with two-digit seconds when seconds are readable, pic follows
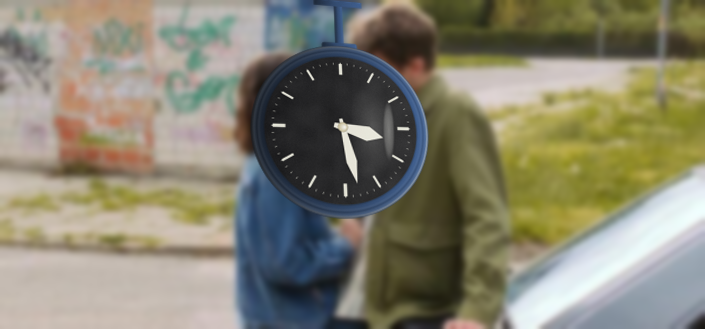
3,28
